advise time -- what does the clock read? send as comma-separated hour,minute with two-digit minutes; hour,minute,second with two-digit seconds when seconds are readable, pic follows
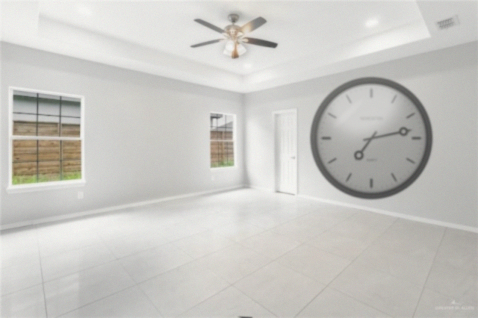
7,13
